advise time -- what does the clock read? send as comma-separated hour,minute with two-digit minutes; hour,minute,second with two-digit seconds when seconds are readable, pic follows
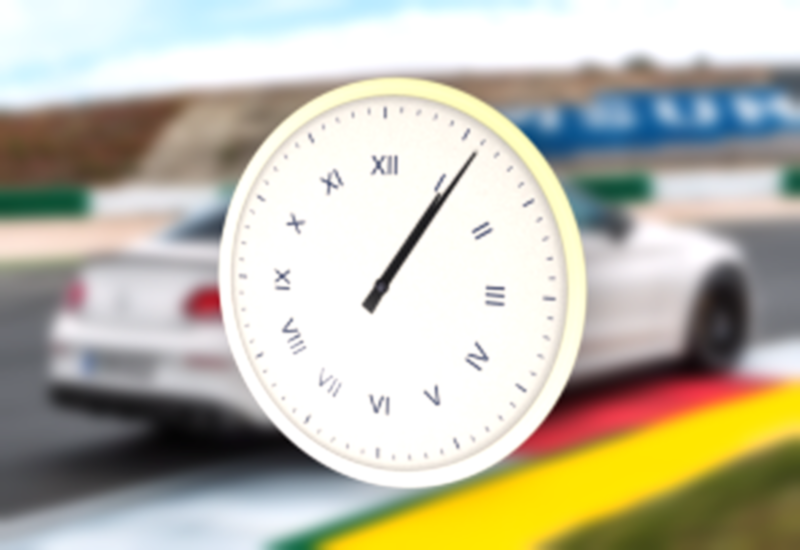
1,06
